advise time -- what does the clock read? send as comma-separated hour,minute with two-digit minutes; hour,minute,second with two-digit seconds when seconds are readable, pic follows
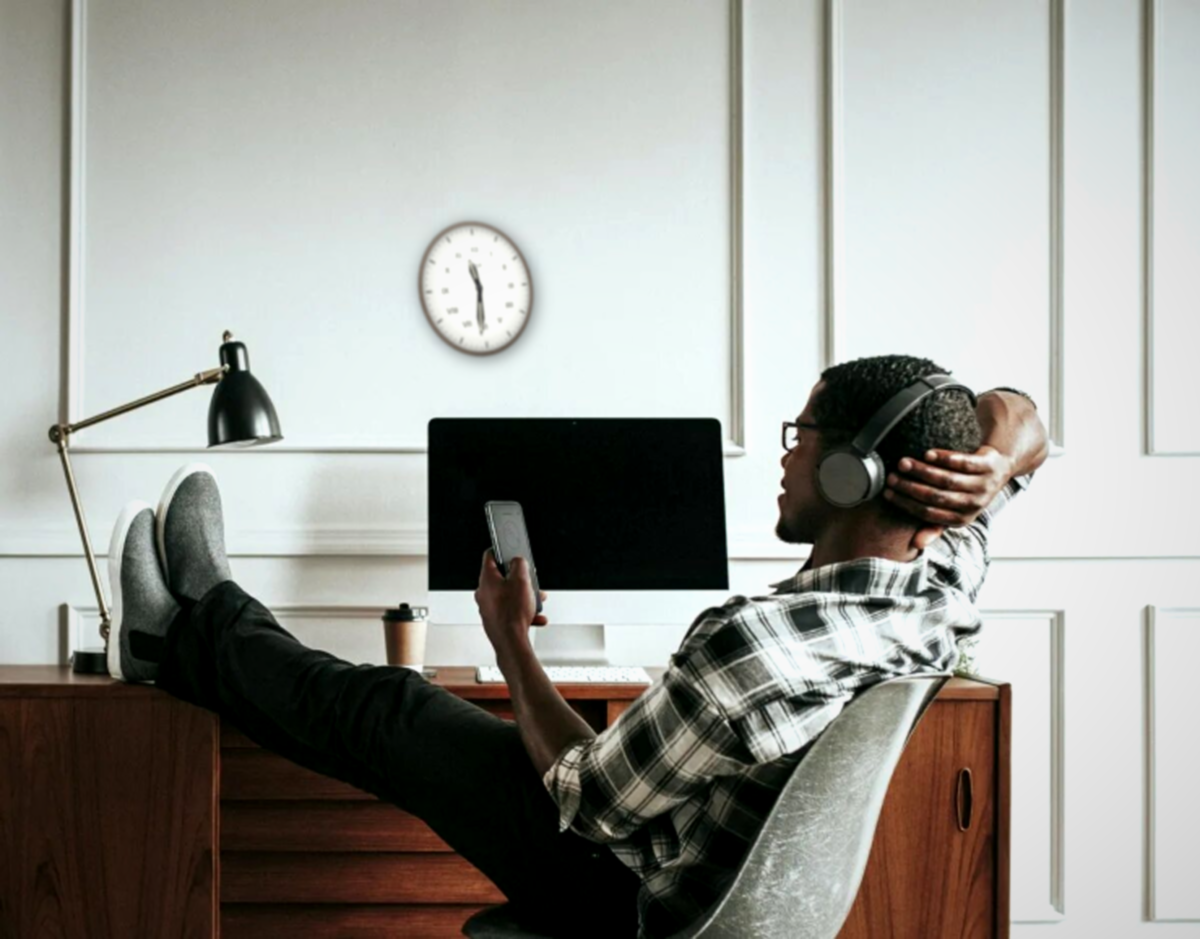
11,31
